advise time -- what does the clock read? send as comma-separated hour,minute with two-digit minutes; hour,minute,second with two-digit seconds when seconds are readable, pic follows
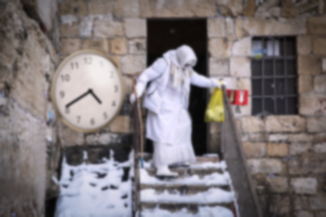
4,41
